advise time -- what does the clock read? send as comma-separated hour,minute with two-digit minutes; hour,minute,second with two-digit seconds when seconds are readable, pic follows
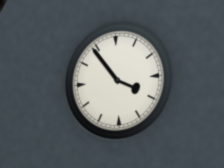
3,54
